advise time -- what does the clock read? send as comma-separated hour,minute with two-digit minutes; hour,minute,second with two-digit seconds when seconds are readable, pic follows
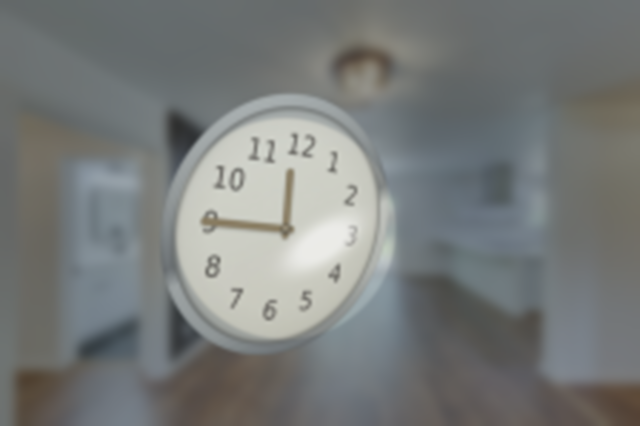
11,45
